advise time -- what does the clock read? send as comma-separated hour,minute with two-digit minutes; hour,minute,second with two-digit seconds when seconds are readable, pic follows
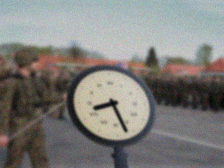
8,27
